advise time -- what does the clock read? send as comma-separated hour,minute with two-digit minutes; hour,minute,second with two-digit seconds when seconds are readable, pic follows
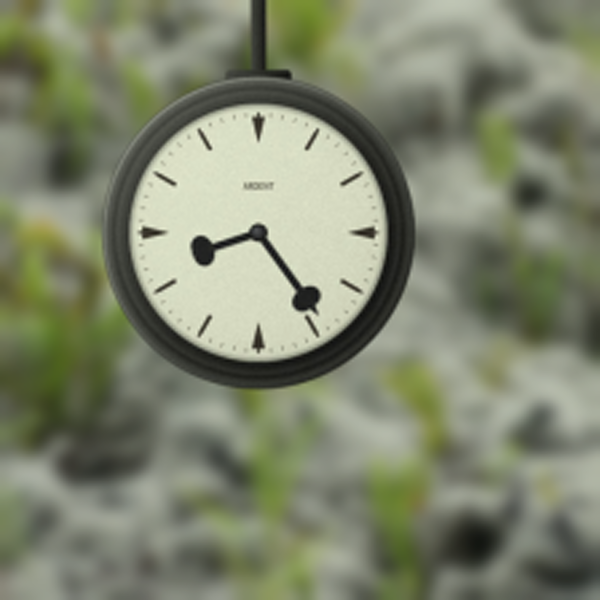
8,24
